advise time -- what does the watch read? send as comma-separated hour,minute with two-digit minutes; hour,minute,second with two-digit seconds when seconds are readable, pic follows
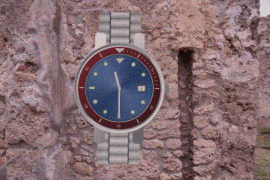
11,30
